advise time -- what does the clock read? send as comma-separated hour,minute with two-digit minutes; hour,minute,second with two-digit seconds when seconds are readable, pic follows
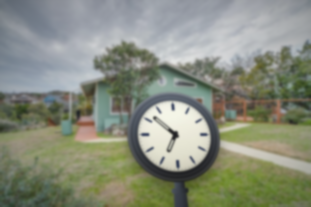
6,52
